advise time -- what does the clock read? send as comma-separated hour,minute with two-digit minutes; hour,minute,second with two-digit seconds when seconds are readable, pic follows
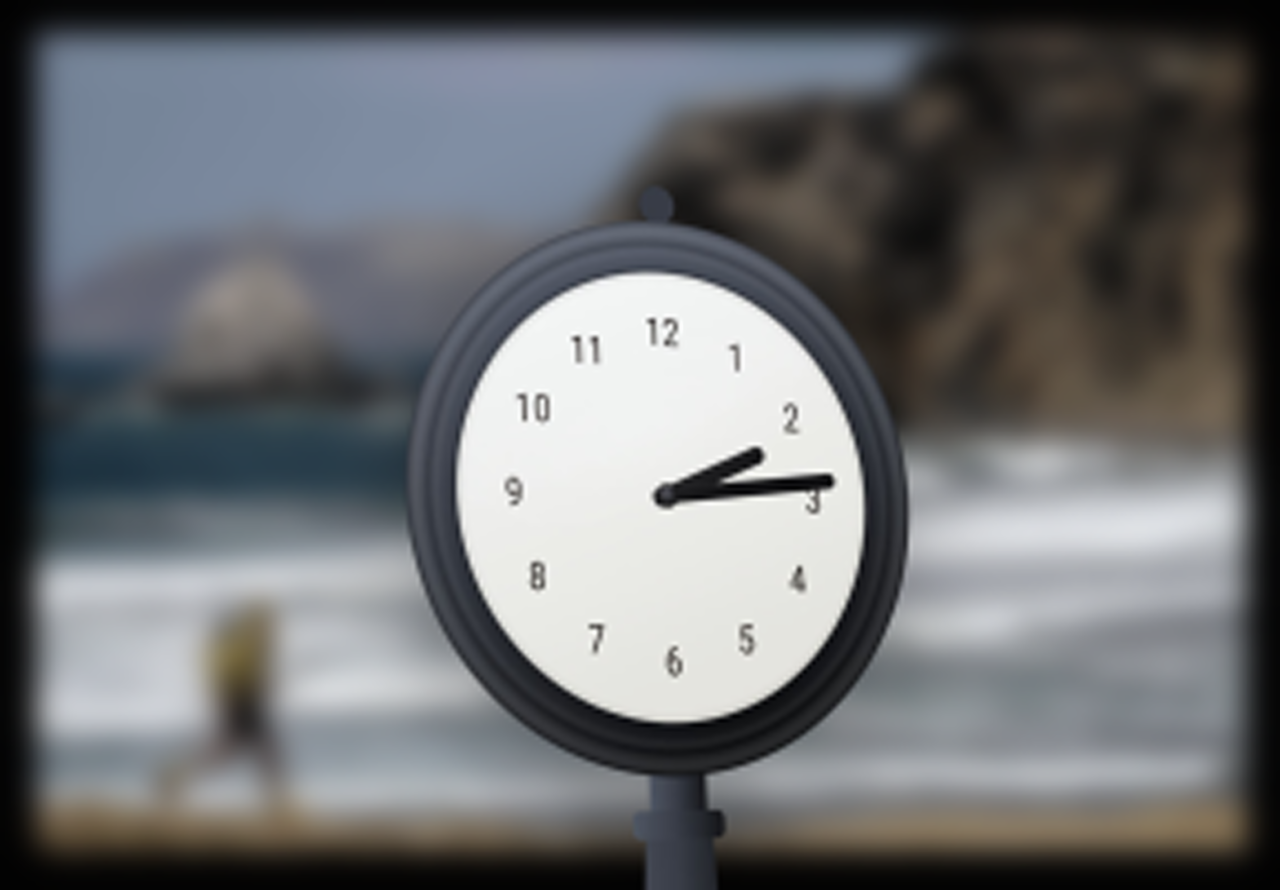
2,14
